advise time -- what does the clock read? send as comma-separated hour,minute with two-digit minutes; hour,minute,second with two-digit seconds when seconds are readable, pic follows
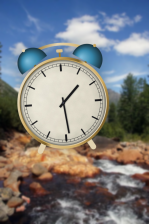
1,29
